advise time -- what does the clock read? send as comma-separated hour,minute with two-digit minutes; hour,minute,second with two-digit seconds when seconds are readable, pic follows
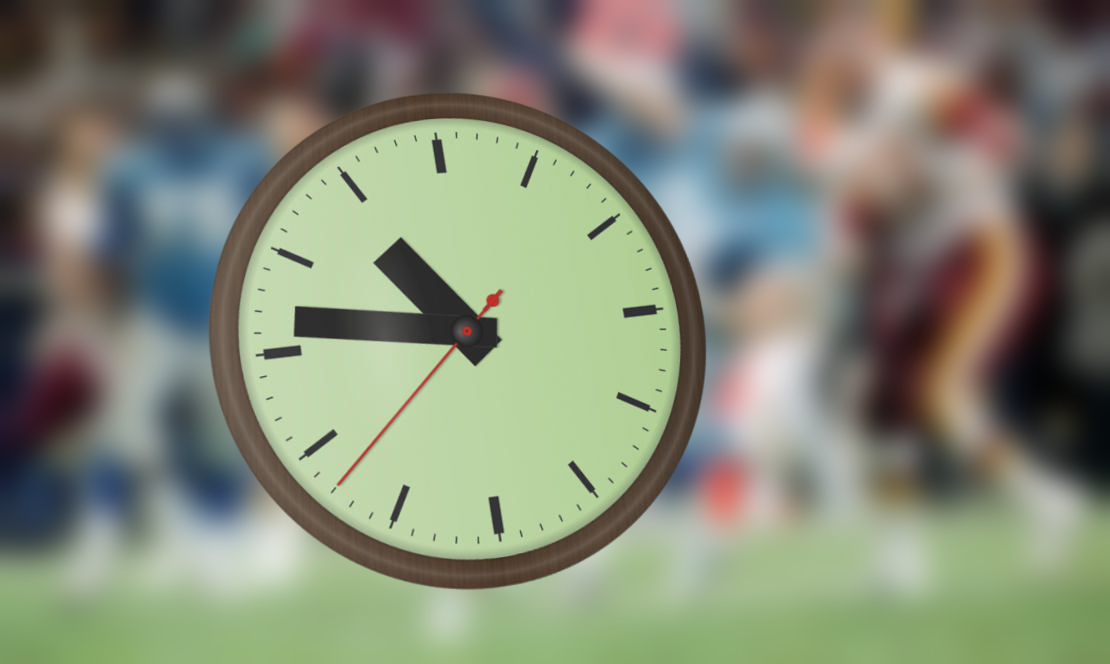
10,46,38
